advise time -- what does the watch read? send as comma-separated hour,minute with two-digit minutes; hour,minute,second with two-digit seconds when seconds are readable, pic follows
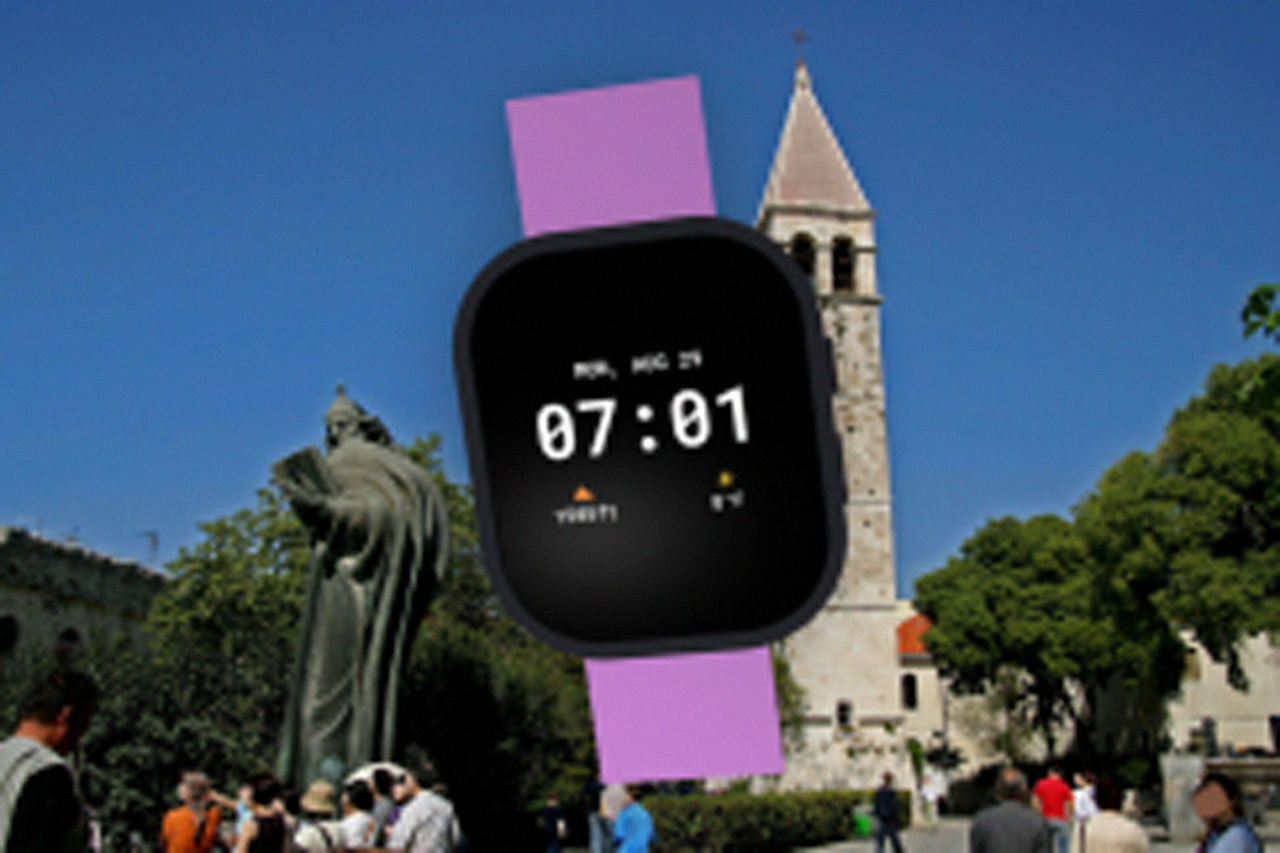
7,01
